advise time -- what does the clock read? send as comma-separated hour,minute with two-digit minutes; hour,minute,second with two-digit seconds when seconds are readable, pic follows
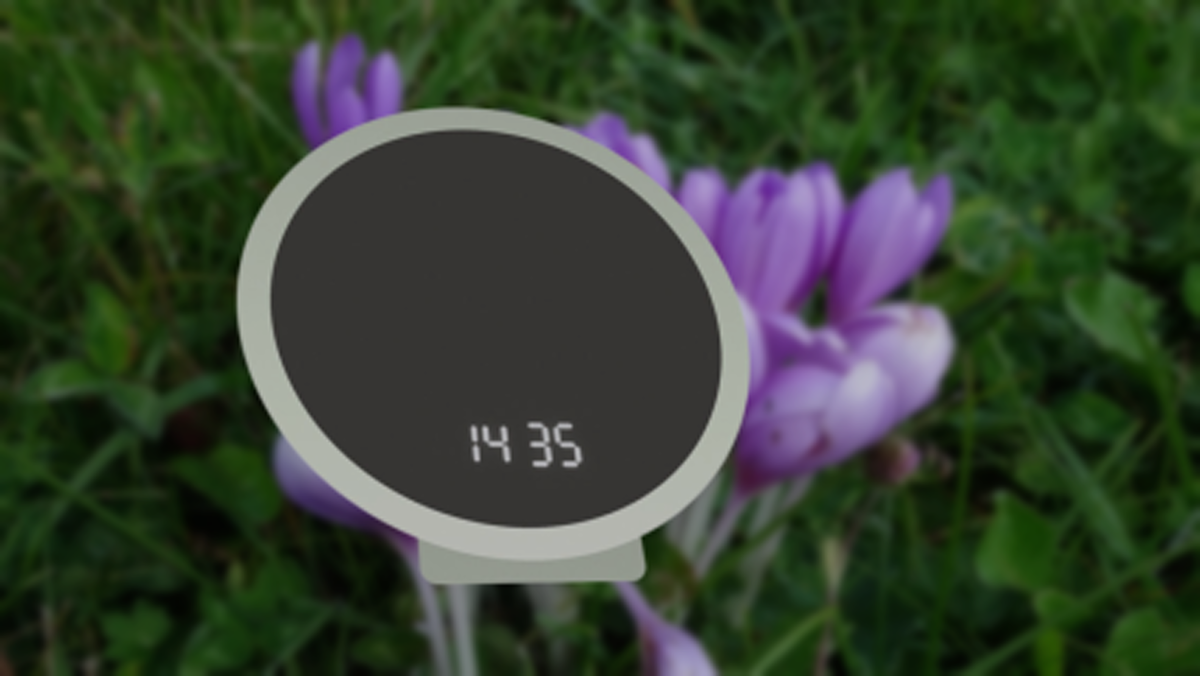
14,35
